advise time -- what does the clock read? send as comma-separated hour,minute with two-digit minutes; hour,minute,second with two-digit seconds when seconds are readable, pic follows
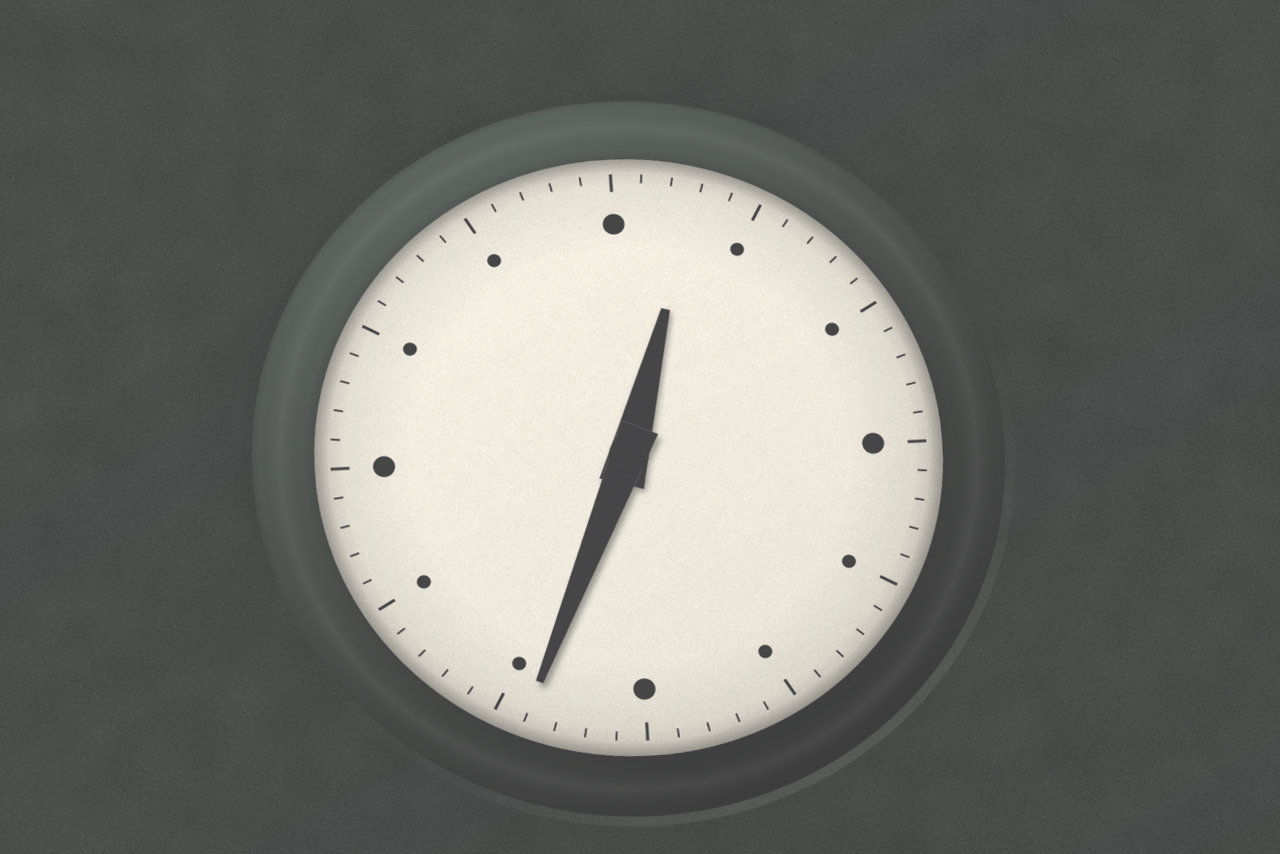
12,34
